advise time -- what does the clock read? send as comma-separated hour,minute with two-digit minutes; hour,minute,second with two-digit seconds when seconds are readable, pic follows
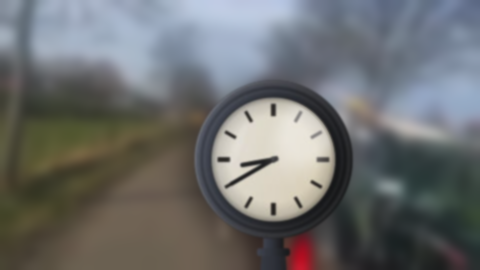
8,40
